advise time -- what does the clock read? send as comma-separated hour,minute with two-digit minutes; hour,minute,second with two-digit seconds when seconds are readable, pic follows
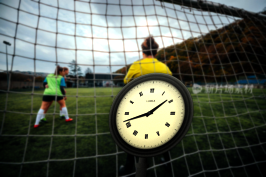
1,42
